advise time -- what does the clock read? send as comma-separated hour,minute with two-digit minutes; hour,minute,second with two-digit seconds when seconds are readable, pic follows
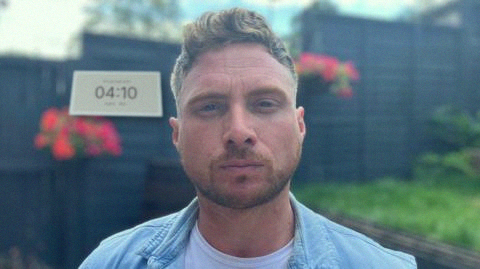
4,10
